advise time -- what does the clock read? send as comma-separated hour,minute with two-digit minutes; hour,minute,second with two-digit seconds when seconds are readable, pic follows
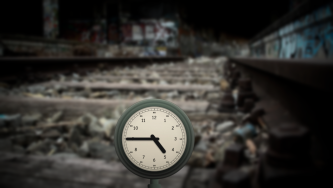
4,45
